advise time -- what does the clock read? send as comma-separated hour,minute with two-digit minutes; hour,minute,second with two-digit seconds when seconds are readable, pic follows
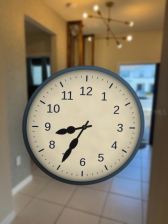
8,35
